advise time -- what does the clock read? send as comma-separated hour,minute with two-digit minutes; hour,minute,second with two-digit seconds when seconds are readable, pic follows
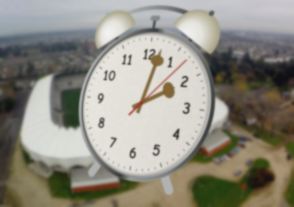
2,02,07
